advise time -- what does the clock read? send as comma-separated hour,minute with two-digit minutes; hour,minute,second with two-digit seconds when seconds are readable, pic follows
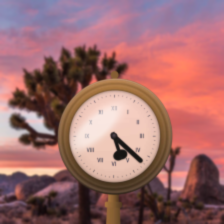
5,22
